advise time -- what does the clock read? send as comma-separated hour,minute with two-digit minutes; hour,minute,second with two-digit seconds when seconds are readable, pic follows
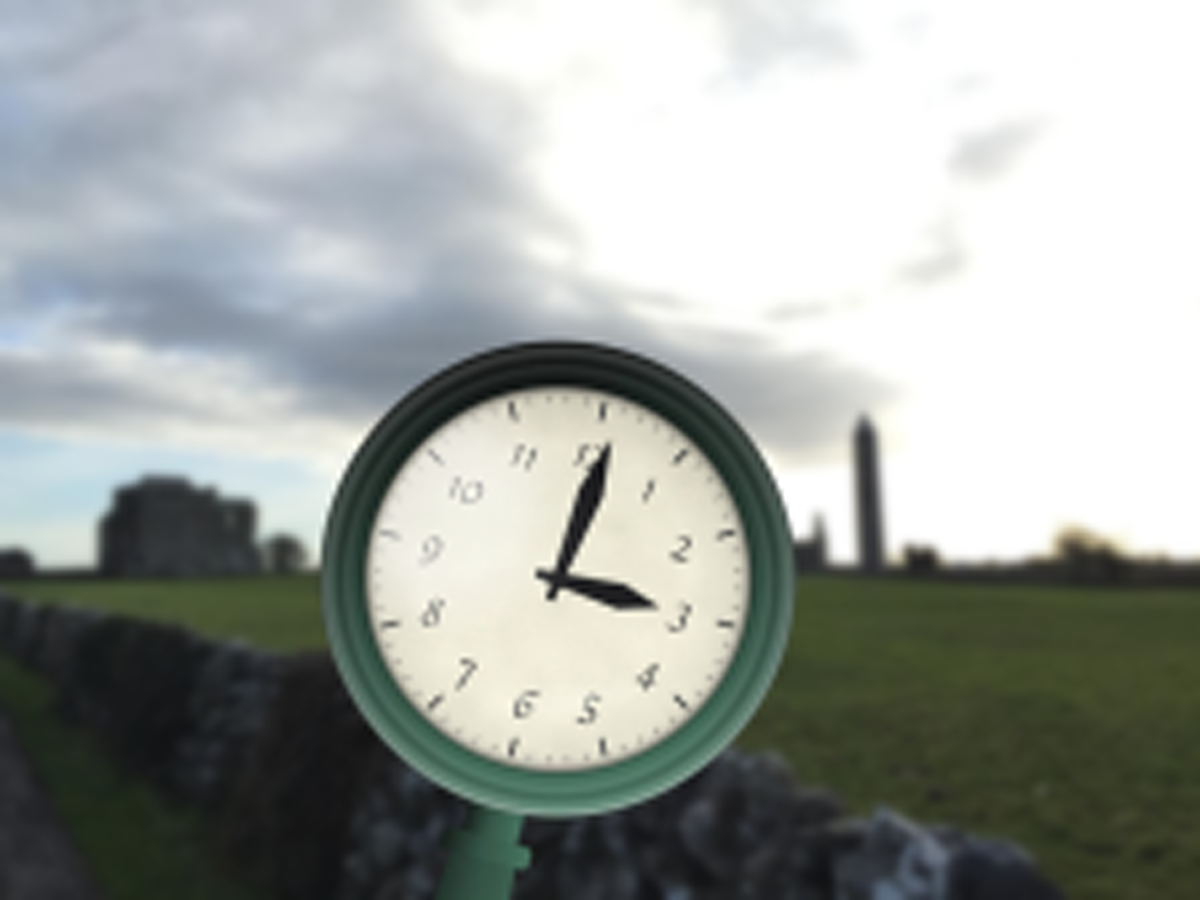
3,01
